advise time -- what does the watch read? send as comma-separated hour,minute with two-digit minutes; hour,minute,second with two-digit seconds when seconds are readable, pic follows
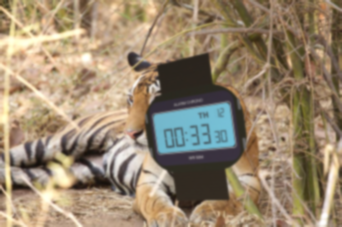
0,33
